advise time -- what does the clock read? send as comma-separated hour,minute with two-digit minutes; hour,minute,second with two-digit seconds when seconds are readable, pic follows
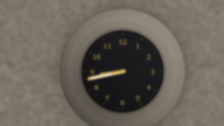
8,43
